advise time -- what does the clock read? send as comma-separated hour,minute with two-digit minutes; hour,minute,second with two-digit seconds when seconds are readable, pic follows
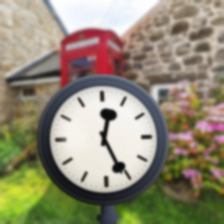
12,26
